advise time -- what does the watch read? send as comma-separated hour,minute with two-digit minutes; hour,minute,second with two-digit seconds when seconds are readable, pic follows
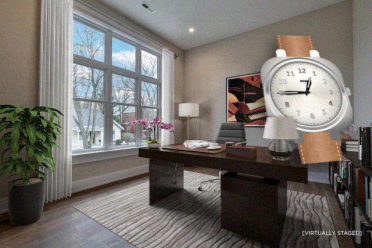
12,45
